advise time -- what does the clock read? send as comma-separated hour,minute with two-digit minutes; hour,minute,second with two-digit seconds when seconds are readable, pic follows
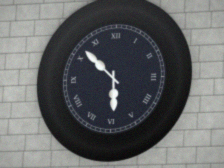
5,52
